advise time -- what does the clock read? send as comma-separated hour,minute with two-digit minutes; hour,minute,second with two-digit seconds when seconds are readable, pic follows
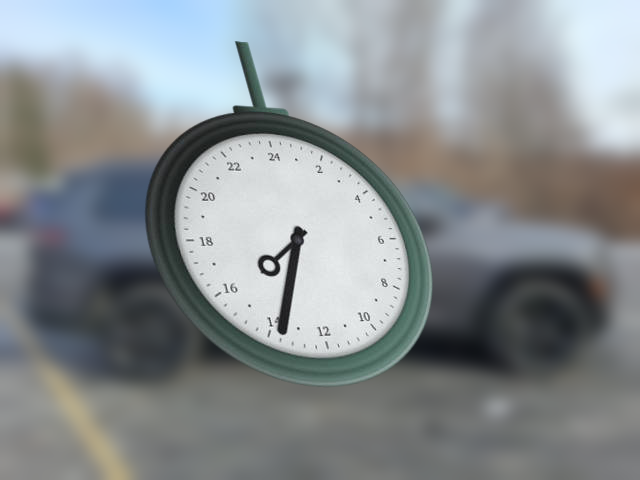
15,34
